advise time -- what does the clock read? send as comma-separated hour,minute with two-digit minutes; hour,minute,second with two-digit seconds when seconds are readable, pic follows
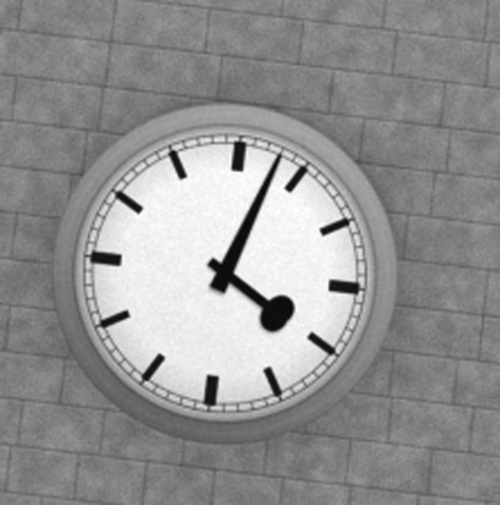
4,03
